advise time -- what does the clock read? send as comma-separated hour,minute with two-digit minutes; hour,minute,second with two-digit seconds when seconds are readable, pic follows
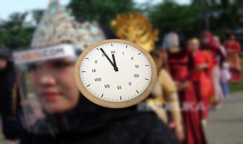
11,56
